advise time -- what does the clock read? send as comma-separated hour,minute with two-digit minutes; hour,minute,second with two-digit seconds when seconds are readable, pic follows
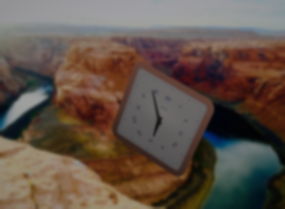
5,54
